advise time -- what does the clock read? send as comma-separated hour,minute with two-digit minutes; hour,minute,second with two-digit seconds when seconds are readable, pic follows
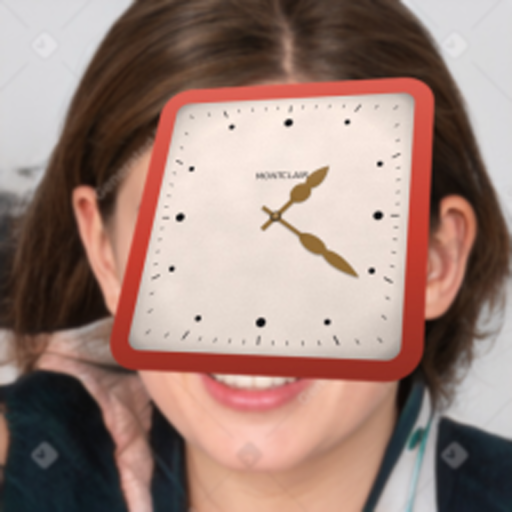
1,21
